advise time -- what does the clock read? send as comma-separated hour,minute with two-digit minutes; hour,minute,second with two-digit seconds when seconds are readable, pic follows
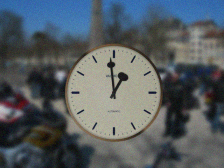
12,59
